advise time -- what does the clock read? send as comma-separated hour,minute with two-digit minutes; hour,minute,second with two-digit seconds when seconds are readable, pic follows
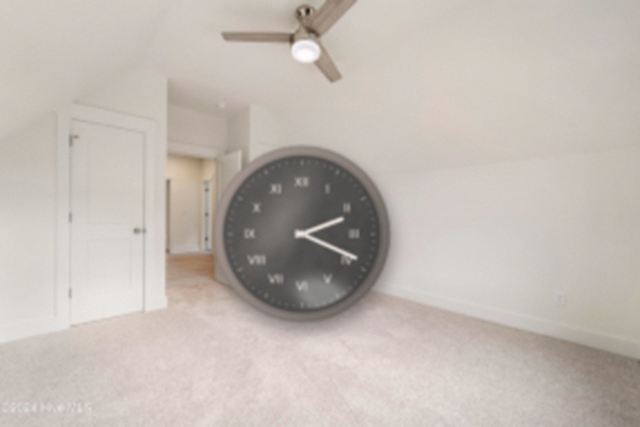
2,19
